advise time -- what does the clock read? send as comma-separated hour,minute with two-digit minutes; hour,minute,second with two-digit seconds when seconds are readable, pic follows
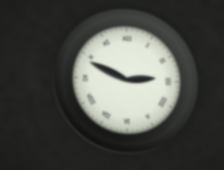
2,49
